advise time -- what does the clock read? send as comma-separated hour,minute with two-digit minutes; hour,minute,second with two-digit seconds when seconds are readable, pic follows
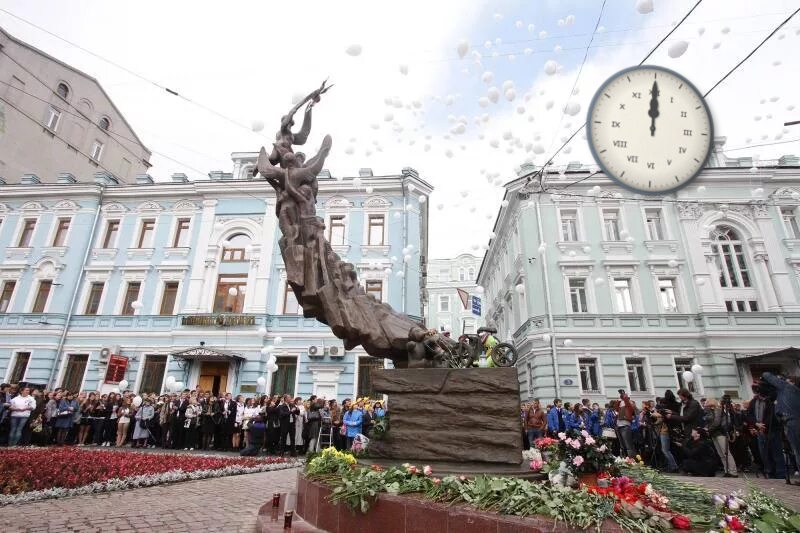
12,00
